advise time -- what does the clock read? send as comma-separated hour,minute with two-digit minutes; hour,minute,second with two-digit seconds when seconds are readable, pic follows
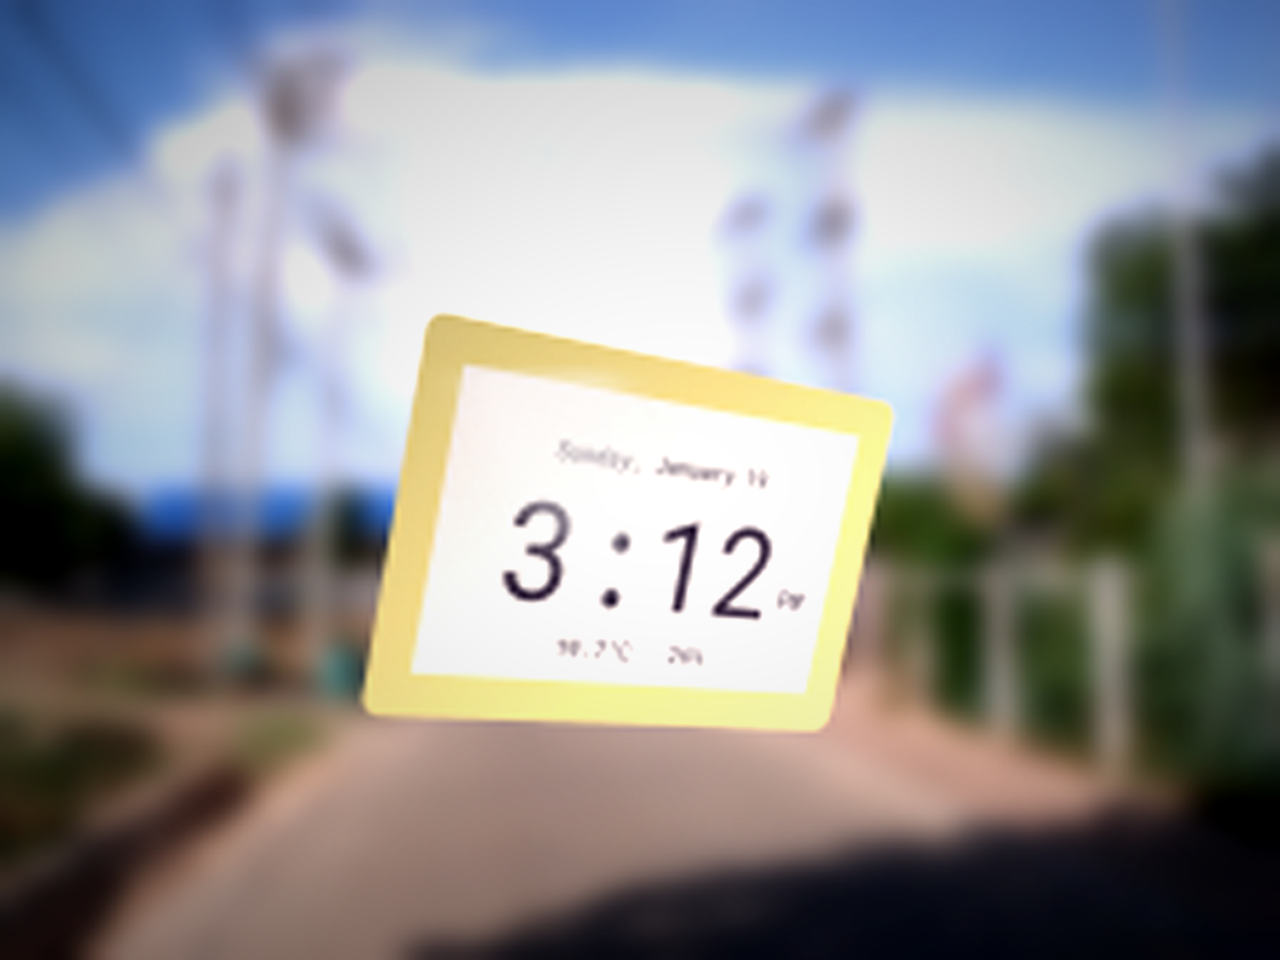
3,12
